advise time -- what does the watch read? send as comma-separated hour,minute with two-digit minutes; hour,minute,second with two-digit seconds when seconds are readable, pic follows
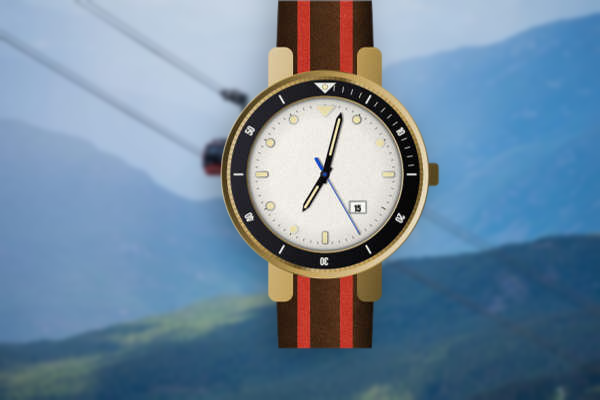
7,02,25
